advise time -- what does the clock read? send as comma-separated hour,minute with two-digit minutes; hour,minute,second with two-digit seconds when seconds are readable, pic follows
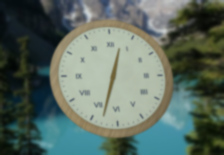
12,33
